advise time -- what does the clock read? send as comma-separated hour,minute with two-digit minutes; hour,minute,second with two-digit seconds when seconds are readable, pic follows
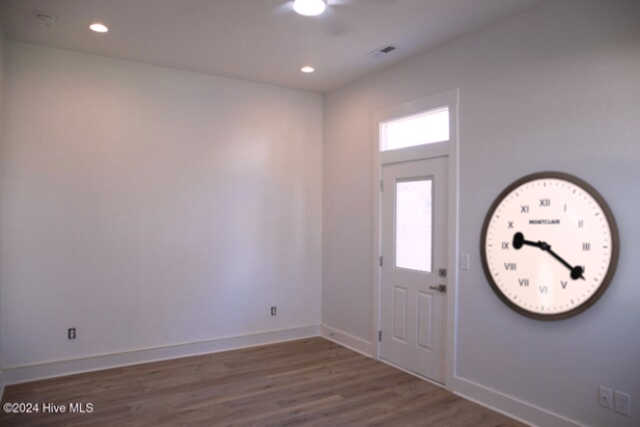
9,21
